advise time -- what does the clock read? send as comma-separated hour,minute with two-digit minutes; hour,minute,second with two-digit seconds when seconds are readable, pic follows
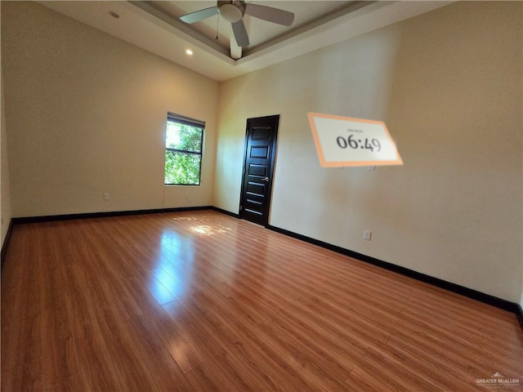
6,49
